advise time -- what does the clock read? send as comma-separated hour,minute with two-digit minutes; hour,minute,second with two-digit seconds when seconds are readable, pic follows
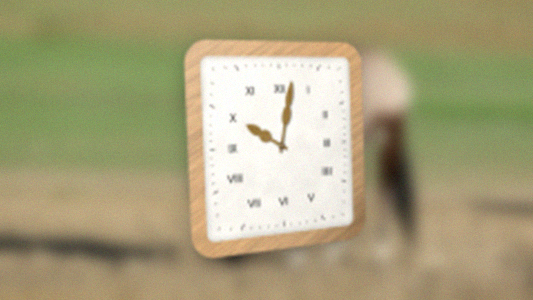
10,02
